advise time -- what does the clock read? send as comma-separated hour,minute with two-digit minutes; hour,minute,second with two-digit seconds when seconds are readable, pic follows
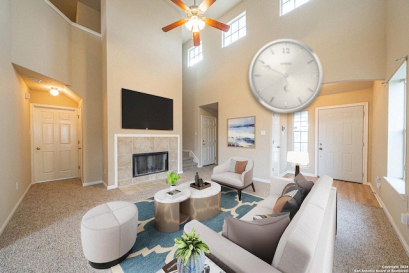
5,49
